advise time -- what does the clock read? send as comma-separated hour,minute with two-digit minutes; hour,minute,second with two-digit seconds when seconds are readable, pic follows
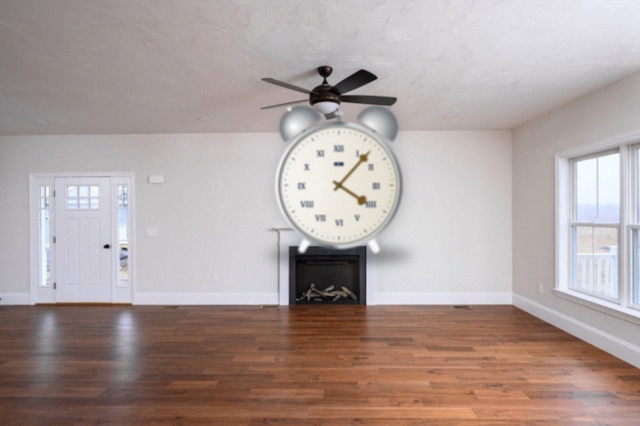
4,07
